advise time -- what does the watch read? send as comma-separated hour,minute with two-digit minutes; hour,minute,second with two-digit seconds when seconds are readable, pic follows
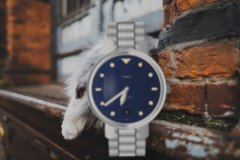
6,39
